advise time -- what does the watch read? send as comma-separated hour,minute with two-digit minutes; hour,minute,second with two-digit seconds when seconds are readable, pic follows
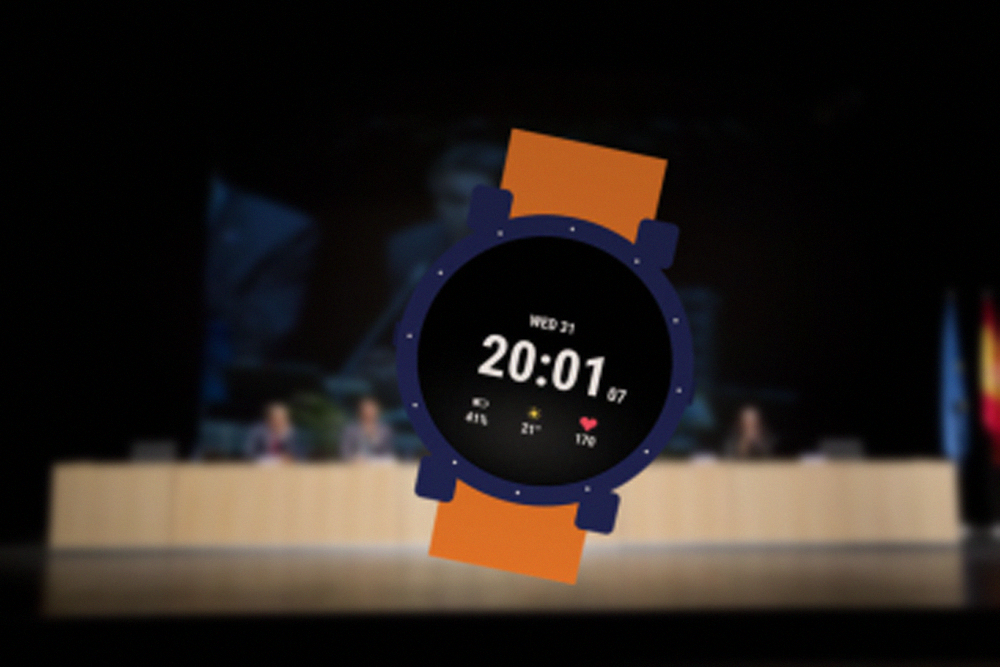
20,01
